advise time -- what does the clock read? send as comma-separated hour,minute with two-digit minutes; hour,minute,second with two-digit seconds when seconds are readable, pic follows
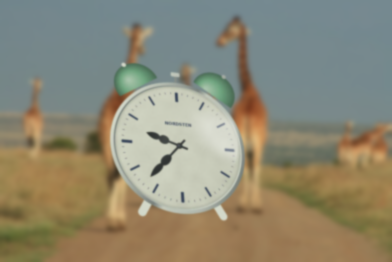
9,37
